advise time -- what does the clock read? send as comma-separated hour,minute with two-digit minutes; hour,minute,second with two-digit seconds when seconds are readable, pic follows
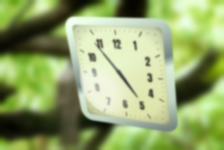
4,54
